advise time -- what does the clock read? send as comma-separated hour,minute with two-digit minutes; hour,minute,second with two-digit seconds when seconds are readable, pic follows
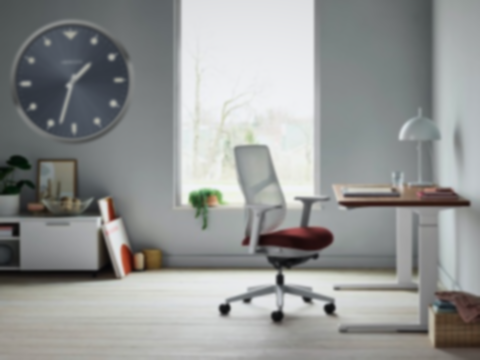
1,33
